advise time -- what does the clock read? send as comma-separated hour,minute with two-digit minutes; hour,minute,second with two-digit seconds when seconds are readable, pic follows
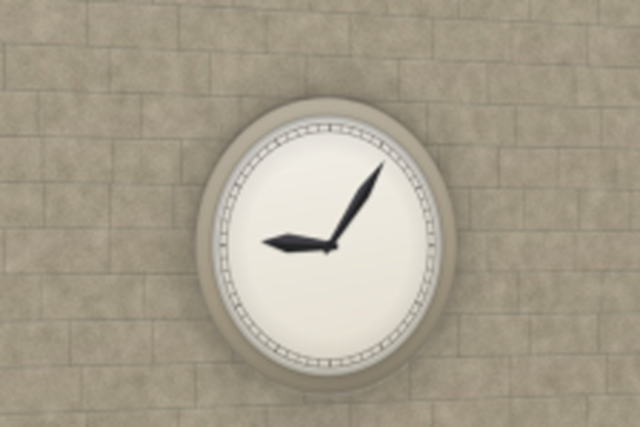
9,06
